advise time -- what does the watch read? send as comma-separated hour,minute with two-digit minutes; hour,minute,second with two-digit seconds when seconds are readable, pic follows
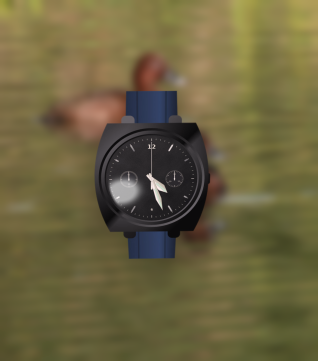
4,27
